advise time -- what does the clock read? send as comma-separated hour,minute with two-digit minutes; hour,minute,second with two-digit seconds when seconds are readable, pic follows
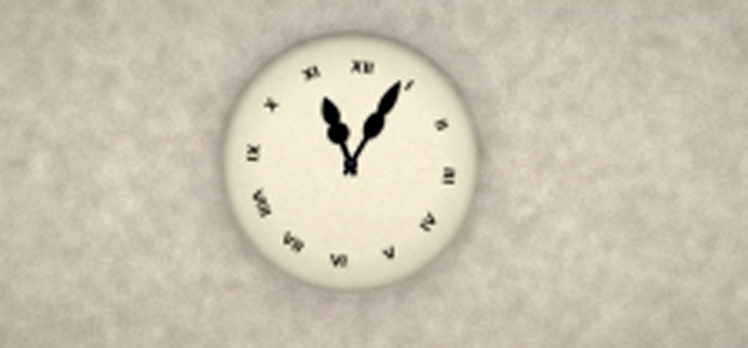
11,04
